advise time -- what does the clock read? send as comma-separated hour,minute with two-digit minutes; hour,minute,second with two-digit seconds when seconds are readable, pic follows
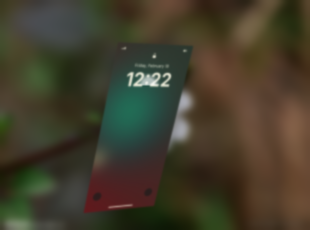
12,22
